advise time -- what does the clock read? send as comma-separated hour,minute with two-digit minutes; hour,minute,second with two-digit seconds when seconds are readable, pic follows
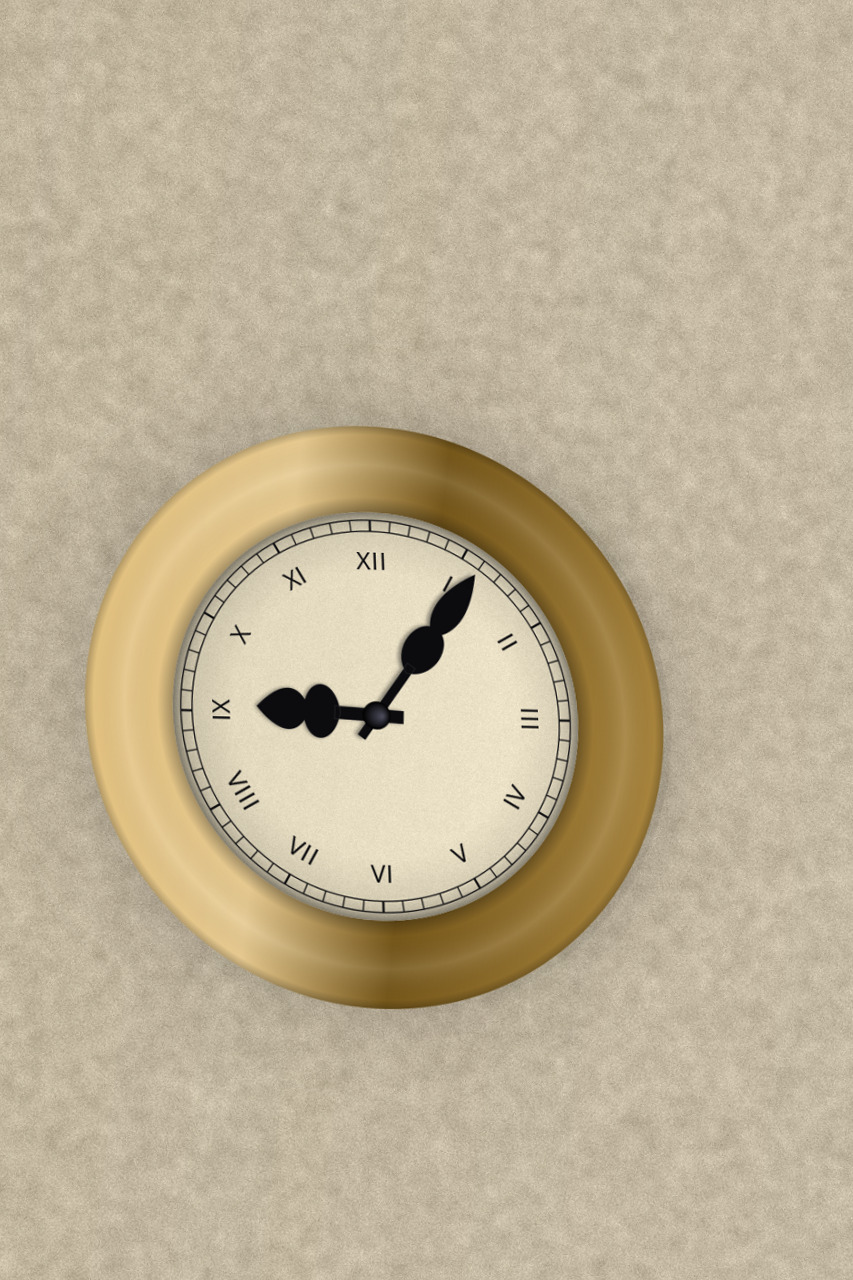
9,06
